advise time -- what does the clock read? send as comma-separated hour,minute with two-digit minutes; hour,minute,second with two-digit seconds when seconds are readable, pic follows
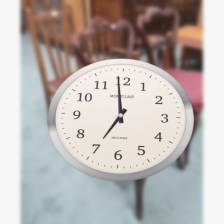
6,59
